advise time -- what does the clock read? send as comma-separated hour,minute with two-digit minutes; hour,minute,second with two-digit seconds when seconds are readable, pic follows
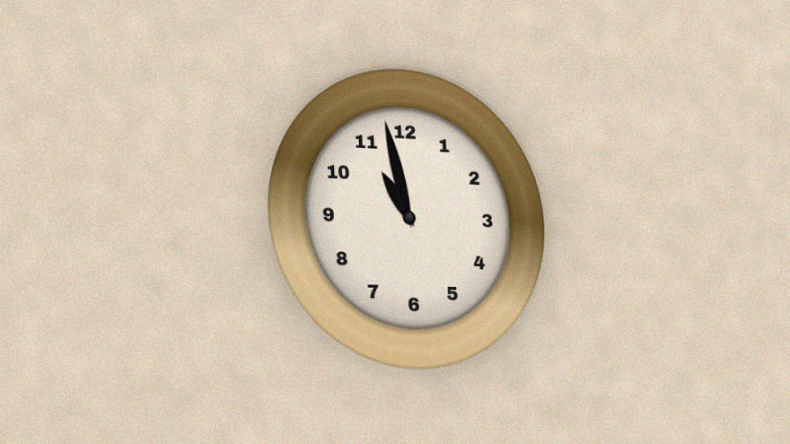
10,58
